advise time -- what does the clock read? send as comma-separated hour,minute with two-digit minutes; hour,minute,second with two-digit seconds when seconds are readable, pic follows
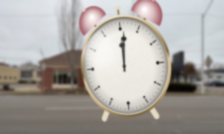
12,01
